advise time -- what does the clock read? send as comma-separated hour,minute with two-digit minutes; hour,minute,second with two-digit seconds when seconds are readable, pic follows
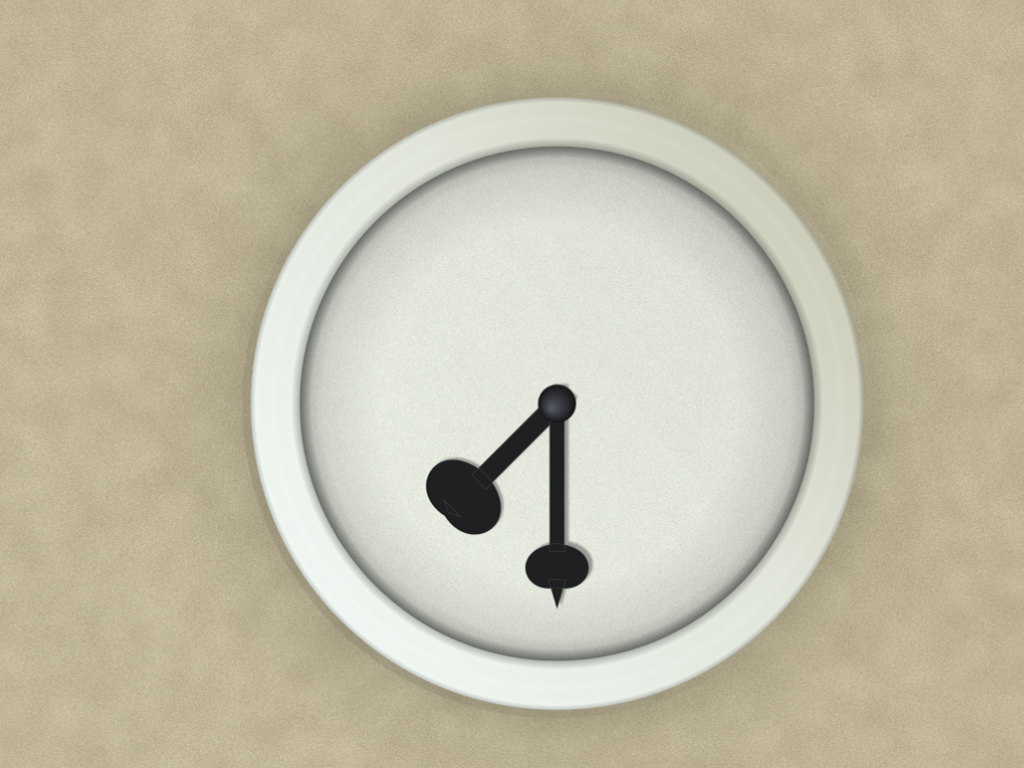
7,30
